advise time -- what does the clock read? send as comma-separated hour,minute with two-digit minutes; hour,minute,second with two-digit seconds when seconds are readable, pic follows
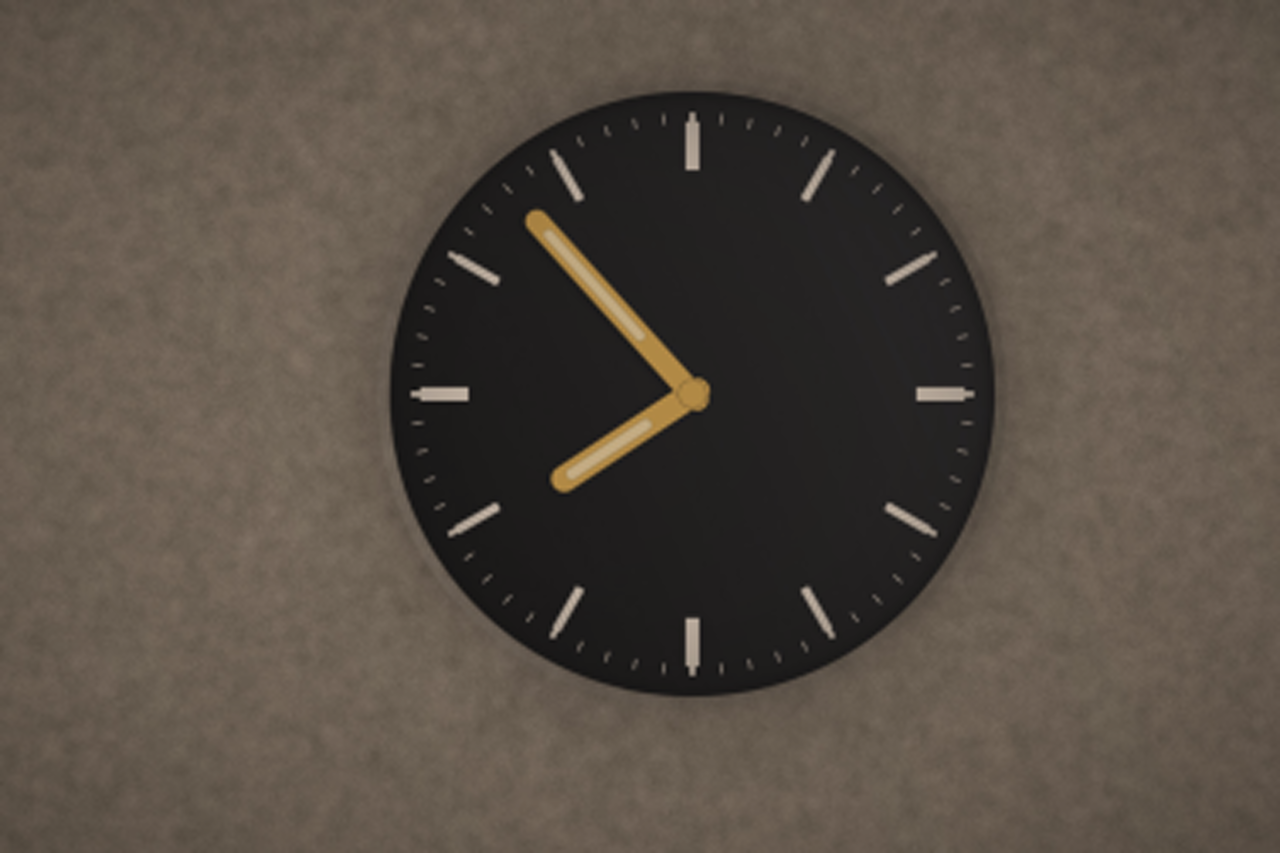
7,53
